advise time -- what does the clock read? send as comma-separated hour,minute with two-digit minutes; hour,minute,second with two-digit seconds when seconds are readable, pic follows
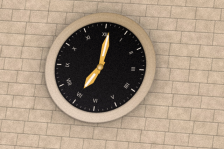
7,01
